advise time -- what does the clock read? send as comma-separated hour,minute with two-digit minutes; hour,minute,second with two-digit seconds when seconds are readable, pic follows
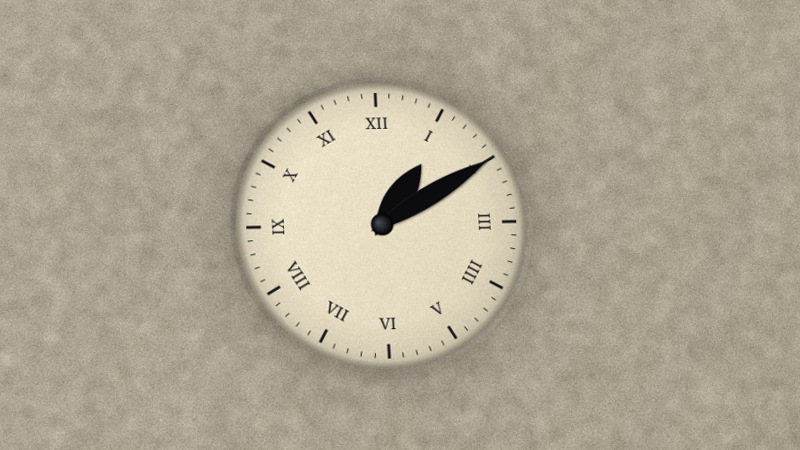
1,10
